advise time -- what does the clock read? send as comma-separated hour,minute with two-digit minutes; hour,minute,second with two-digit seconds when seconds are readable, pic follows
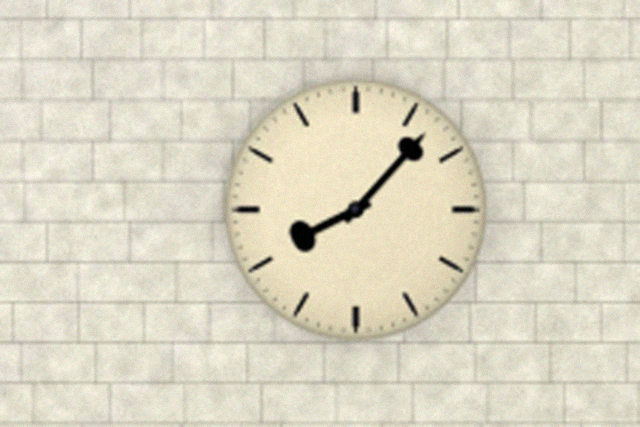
8,07
